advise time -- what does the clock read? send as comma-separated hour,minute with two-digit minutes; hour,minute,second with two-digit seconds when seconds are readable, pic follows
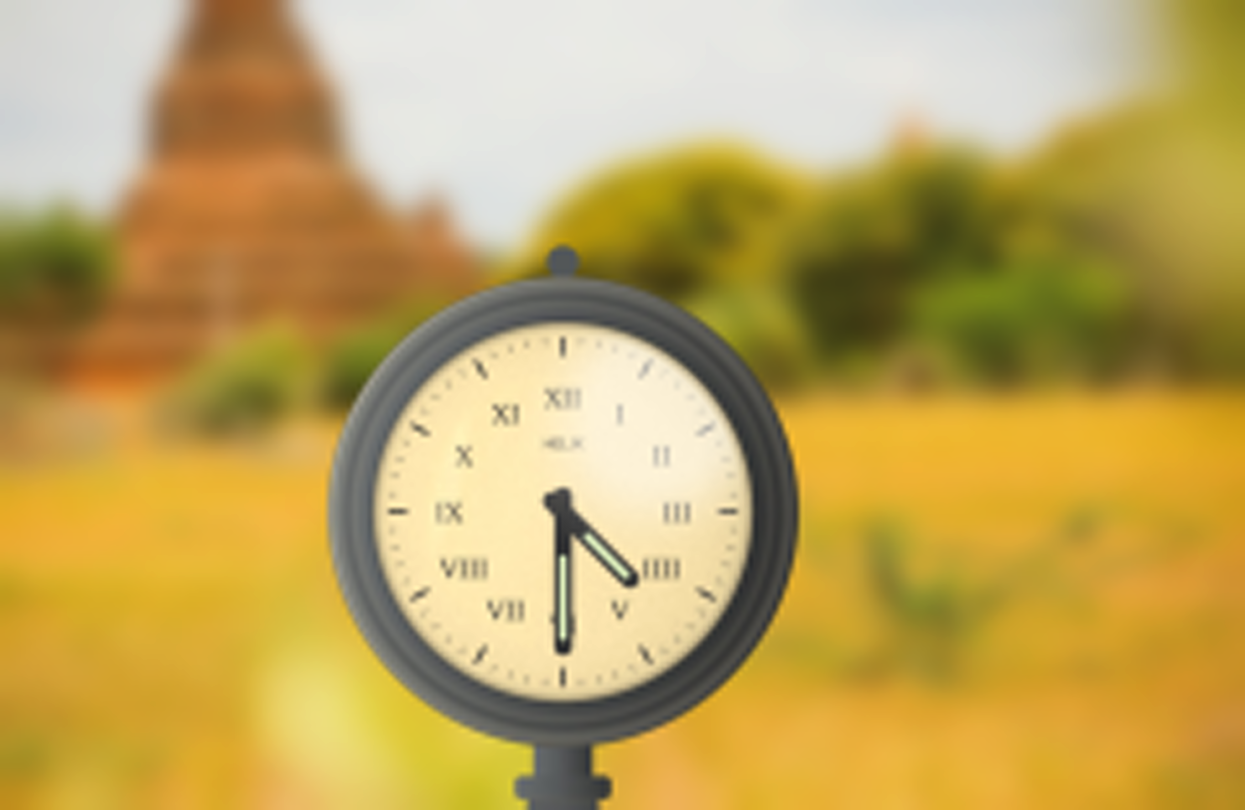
4,30
